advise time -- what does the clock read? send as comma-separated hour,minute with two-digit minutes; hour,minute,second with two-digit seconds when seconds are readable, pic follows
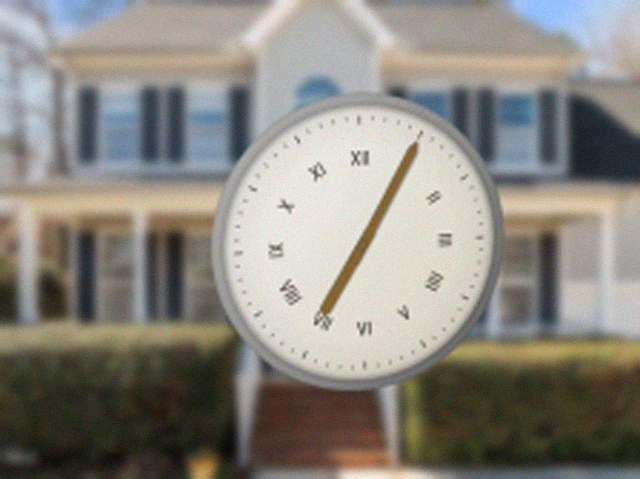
7,05
